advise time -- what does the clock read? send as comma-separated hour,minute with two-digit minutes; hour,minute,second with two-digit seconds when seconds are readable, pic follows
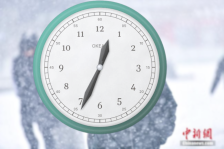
12,34
